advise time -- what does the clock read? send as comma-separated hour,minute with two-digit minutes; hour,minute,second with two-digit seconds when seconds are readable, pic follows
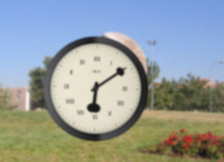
6,09
